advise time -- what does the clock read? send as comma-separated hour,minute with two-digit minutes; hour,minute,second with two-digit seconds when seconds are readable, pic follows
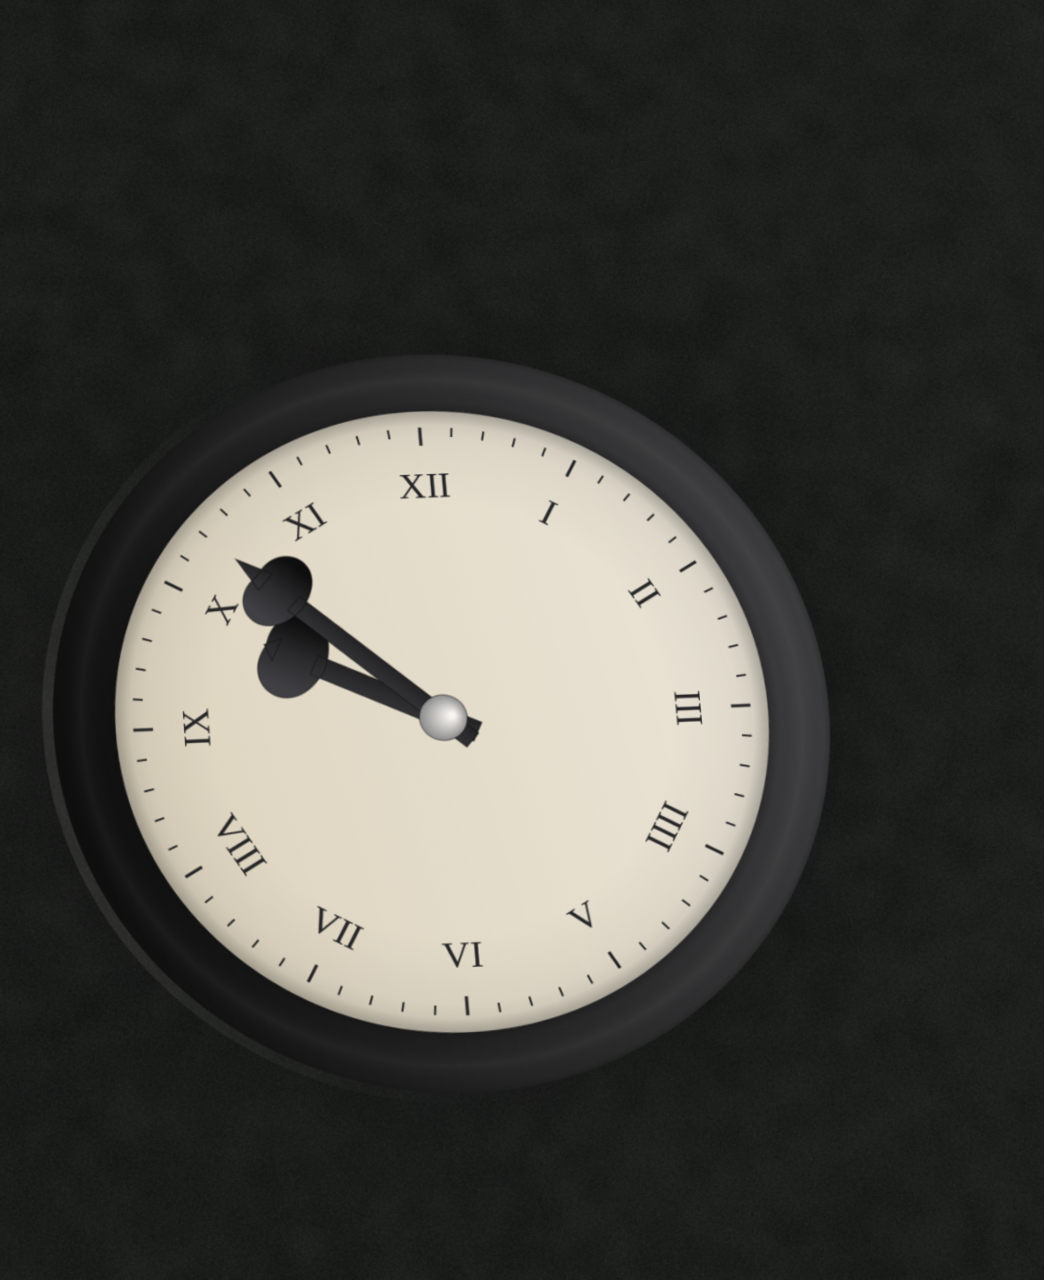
9,52
